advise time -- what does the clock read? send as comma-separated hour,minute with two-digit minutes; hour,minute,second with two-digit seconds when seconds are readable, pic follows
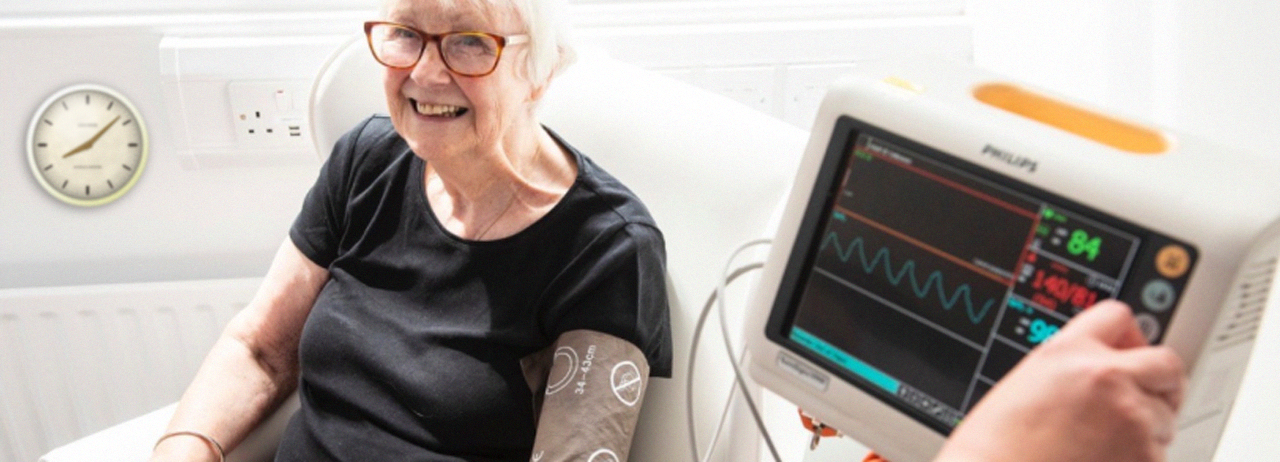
8,08
